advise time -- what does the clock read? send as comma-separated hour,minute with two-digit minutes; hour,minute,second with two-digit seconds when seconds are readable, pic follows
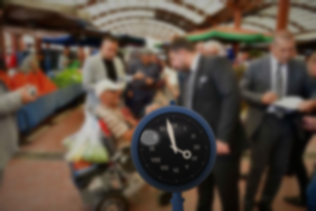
3,58
